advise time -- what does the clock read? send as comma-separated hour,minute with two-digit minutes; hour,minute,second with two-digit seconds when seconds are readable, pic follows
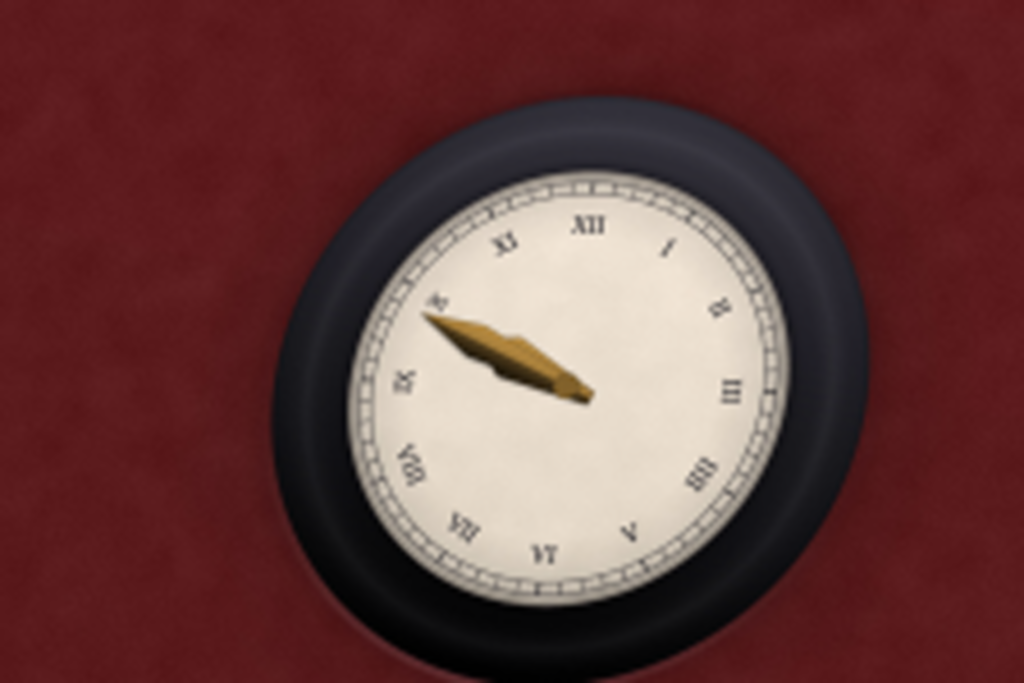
9,49
